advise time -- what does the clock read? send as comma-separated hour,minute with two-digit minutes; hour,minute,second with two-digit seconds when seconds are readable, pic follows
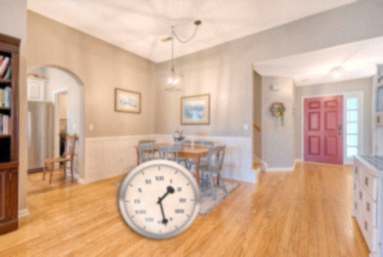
1,28
